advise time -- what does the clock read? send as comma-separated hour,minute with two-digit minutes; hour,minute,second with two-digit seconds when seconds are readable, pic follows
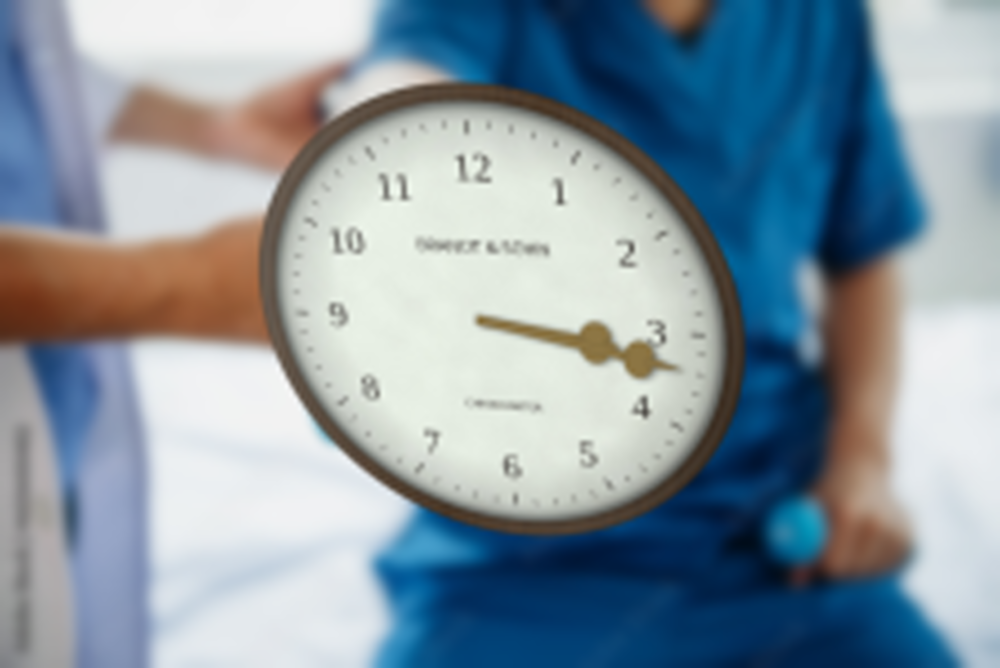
3,17
